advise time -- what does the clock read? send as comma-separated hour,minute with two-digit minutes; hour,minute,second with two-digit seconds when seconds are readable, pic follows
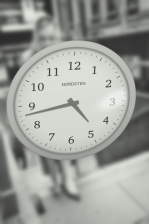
4,43
